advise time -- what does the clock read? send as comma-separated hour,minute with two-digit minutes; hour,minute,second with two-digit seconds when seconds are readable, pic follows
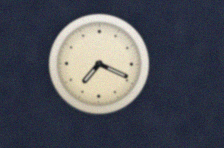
7,19
